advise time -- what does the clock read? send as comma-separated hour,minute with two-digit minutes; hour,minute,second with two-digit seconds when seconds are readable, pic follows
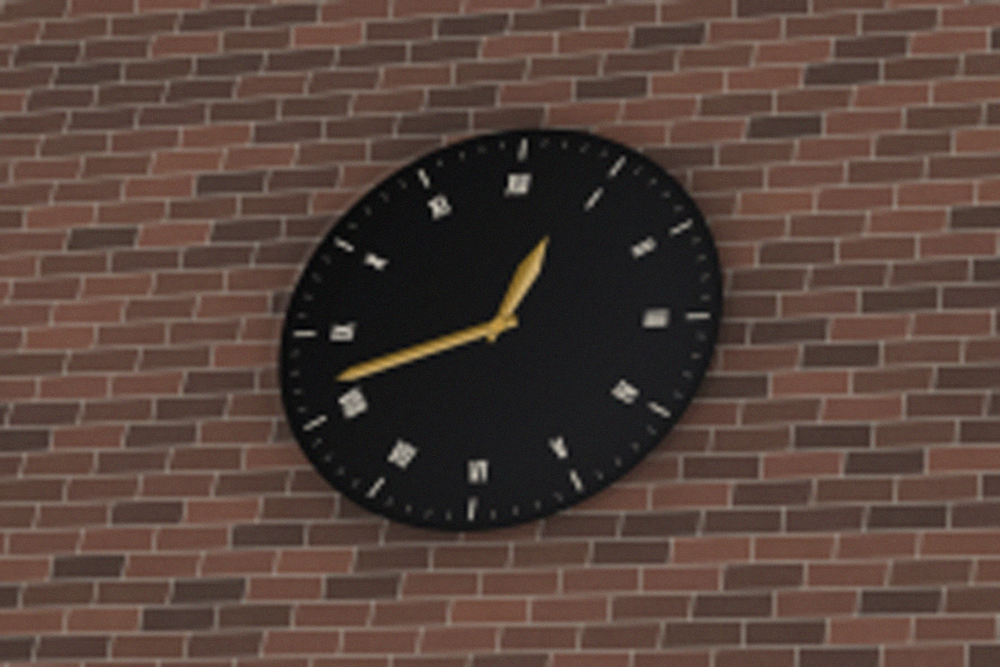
12,42
